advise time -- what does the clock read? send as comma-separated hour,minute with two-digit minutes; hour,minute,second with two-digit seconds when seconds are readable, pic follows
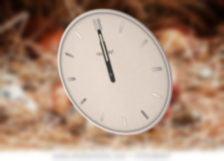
12,00
